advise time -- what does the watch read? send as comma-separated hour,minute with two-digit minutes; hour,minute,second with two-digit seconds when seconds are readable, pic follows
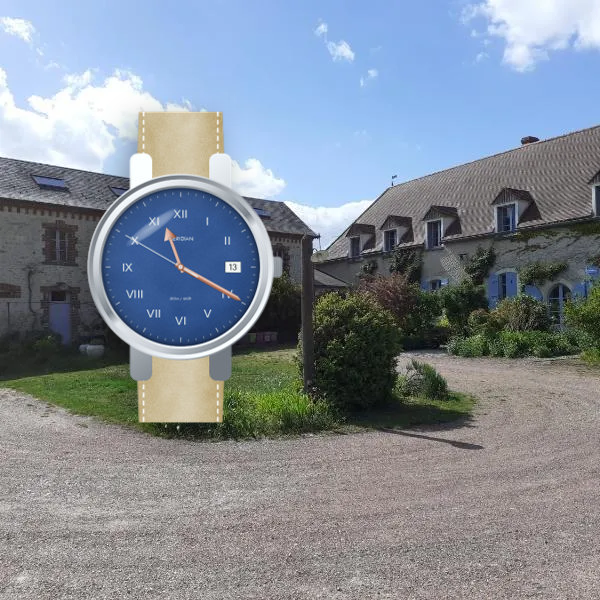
11,19,50
